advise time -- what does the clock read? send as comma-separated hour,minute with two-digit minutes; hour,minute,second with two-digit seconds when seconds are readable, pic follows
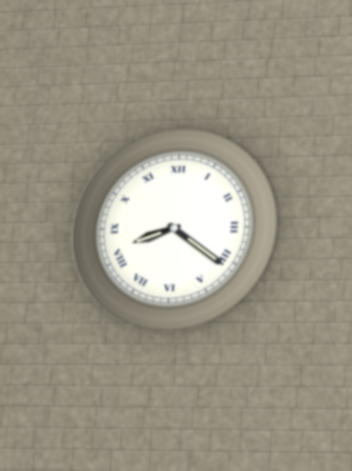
8,21
